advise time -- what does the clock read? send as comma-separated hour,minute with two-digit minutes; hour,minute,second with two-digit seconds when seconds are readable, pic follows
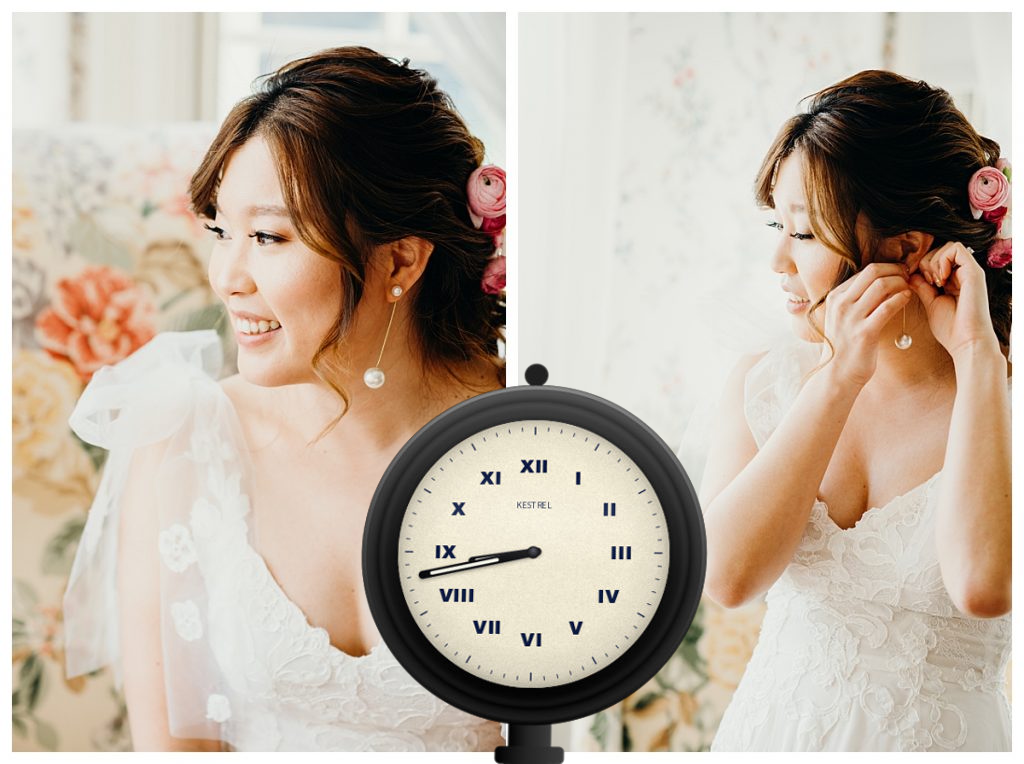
8,43
